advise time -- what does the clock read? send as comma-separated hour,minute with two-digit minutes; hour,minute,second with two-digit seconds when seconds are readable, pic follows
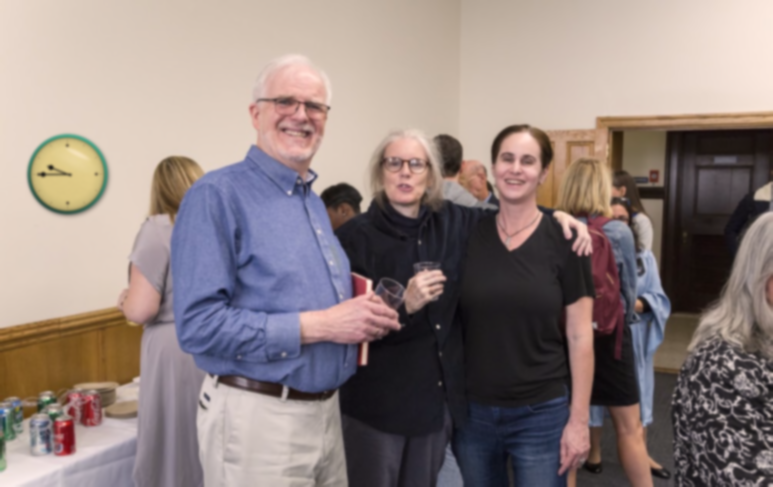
9,45
